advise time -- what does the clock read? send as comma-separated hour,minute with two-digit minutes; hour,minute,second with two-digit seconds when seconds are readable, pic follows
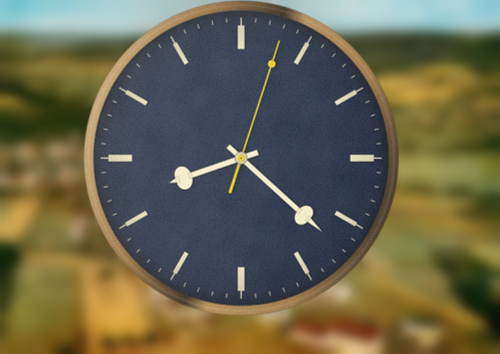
8,22,03
